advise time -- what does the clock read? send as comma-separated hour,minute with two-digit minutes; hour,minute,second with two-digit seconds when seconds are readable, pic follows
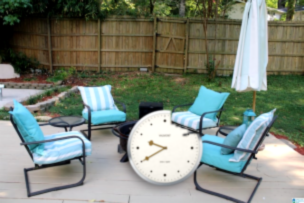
9,40
